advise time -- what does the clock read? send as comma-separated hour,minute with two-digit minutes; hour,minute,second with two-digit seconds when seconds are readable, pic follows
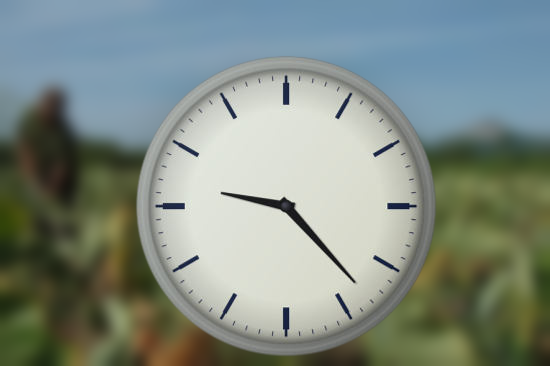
9,23
